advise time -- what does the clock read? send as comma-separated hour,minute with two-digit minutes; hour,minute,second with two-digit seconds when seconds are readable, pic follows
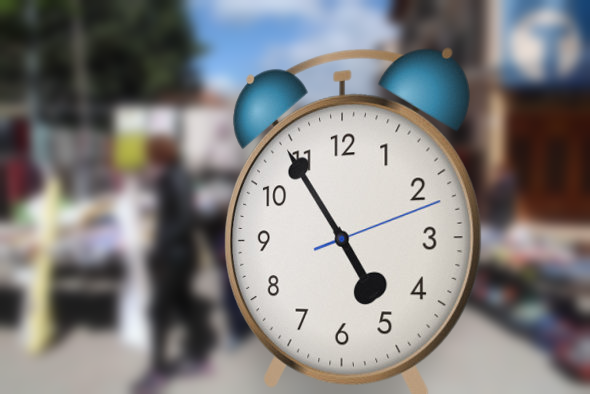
4,54,12
